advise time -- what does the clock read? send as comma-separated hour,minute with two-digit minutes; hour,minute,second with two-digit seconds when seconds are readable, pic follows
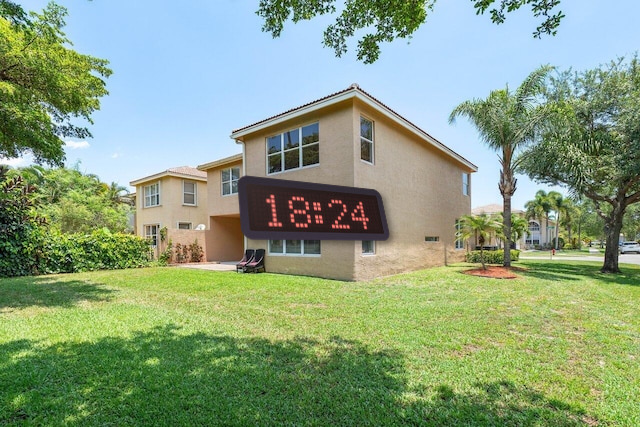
18,24
